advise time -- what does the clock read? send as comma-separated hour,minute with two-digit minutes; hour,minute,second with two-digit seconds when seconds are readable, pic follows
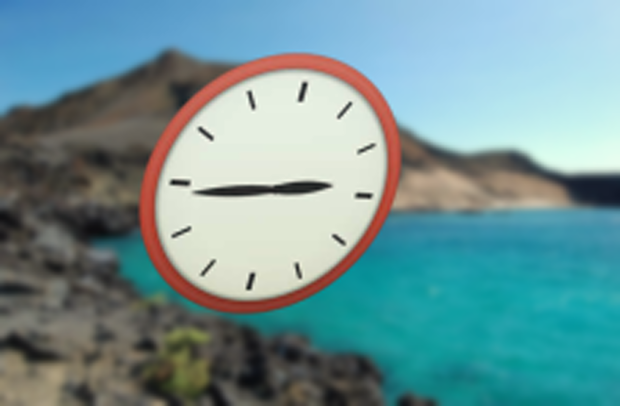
2,44
